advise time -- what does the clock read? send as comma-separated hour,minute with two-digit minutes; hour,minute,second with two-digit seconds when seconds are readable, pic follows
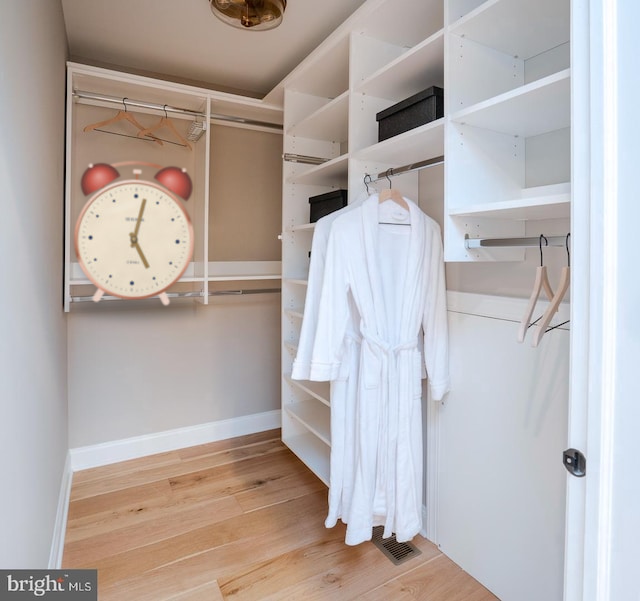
5,02
